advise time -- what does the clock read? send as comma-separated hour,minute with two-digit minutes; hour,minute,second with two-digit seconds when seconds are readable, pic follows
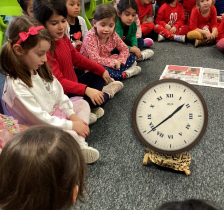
1,39
